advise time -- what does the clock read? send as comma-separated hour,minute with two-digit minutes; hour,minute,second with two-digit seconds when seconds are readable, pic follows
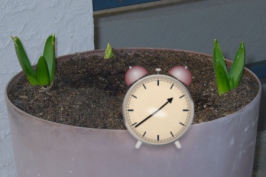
1,39
